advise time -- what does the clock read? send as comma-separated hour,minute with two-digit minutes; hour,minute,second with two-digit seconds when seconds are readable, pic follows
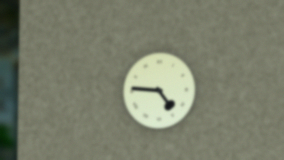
4,46
